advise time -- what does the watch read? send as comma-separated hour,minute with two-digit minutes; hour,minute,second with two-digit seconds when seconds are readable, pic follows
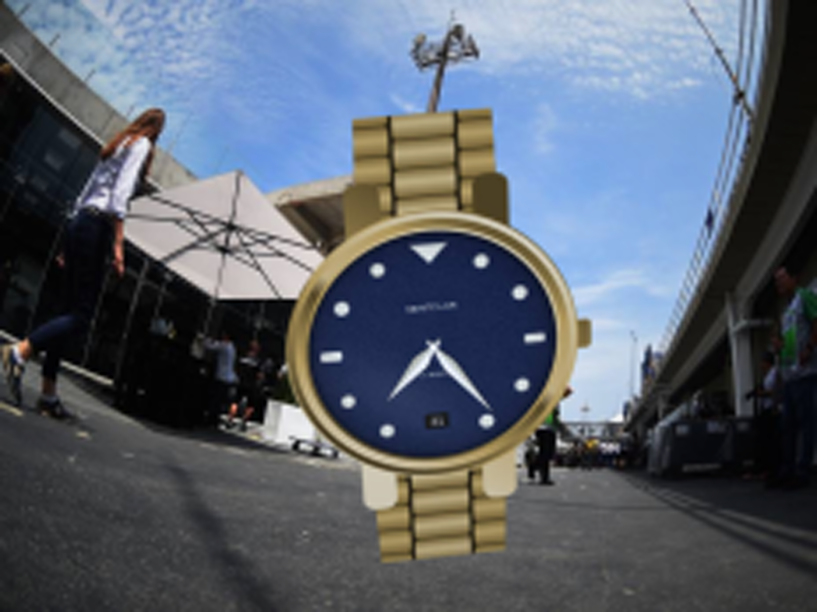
7,24
